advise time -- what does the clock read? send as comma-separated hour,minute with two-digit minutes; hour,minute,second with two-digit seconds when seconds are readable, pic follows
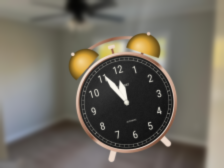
11,56
